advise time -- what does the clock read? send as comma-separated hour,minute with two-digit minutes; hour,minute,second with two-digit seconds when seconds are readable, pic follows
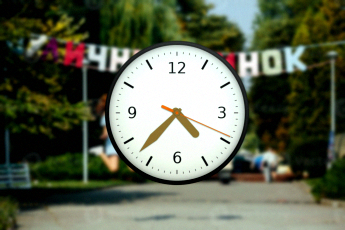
4,37,19
